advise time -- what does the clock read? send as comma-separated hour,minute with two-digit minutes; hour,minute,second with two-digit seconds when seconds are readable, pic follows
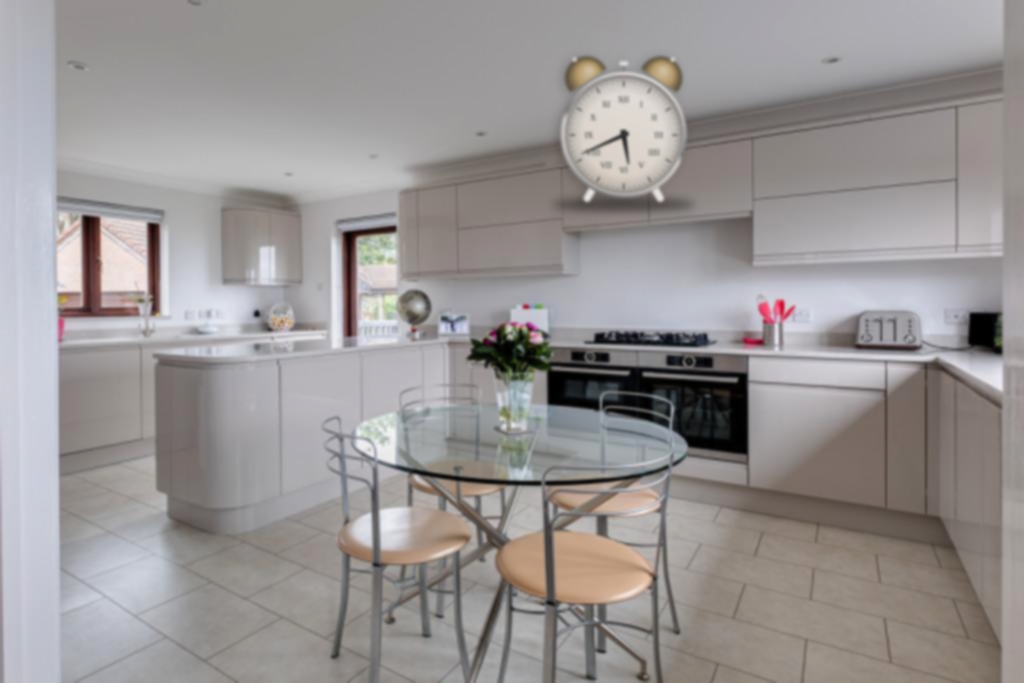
5,41
